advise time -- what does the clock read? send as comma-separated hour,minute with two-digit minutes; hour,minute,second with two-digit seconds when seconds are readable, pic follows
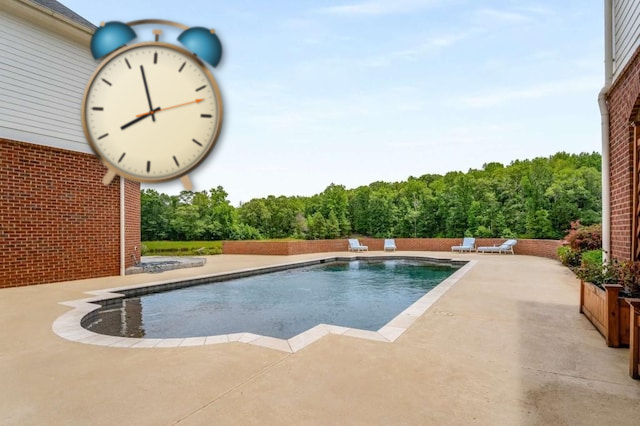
7,57,12
